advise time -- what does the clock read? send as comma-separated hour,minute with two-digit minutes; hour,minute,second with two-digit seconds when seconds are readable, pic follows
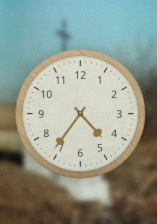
4,36
